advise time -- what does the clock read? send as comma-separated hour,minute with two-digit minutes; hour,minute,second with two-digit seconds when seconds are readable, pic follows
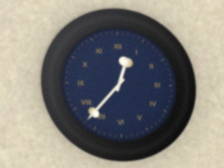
12,37
